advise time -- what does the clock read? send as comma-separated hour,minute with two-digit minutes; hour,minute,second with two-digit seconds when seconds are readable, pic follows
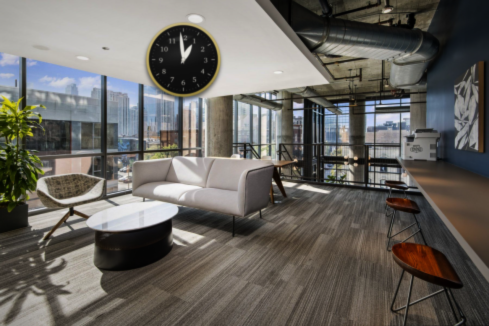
12,59
